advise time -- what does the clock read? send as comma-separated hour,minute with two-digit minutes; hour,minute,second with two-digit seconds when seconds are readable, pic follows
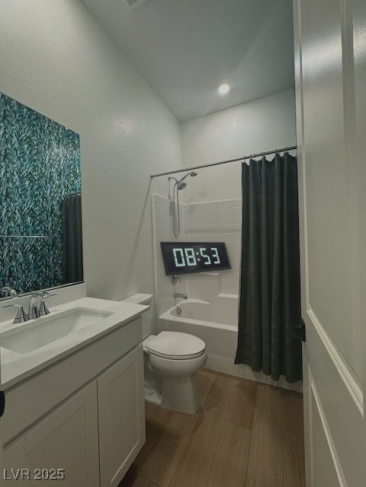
8,53
